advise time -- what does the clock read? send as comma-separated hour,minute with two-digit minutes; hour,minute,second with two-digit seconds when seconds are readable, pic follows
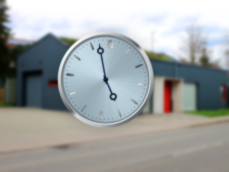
4,57
